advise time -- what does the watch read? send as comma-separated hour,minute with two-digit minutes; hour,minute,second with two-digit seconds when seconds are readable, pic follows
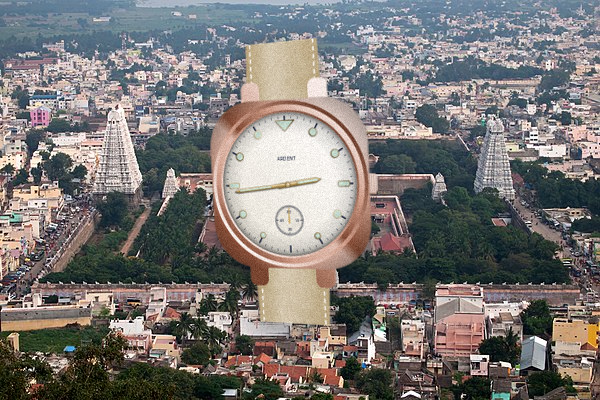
2,44
